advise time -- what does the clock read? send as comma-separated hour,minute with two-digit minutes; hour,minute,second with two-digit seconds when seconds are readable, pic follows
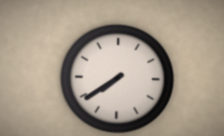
7,39
